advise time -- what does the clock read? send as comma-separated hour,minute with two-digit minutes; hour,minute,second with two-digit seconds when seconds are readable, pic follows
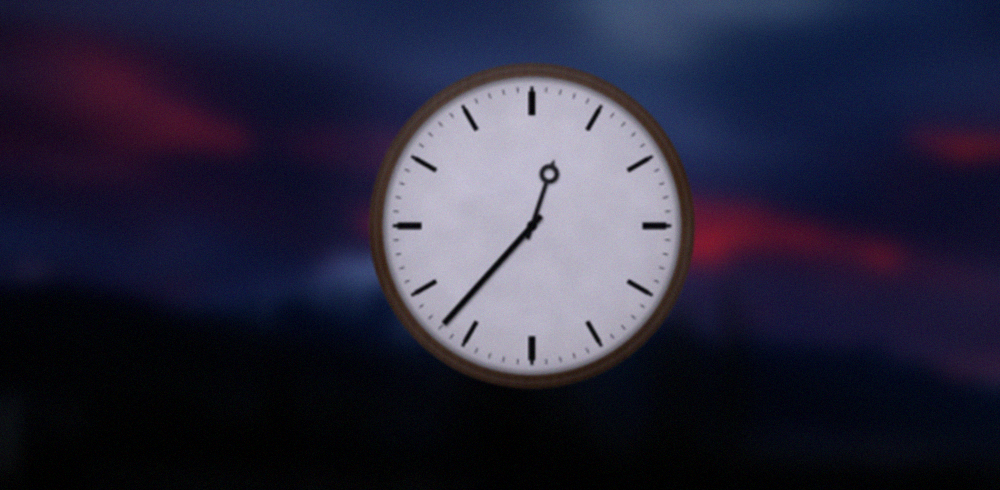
12,37
